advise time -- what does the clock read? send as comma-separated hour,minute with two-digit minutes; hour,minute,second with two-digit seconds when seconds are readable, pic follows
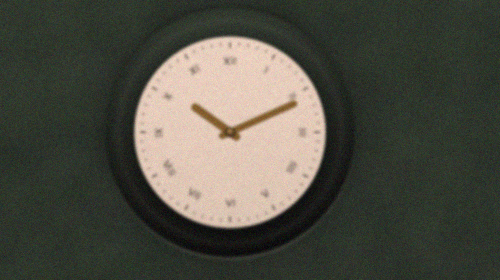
10,11
